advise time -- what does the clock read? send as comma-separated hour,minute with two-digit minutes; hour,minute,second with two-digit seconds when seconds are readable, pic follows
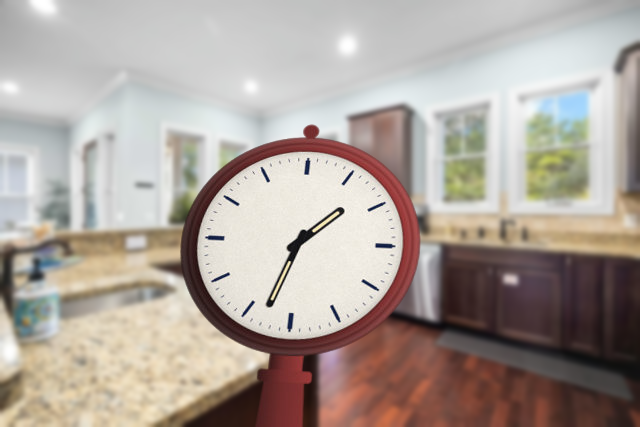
1,33
